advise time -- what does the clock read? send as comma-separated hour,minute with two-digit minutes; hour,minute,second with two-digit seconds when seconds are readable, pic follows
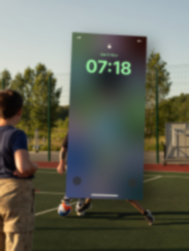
7,18
